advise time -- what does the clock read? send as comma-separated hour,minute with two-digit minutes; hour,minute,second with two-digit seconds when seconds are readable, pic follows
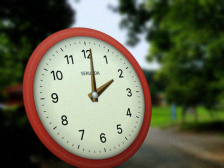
2,01
